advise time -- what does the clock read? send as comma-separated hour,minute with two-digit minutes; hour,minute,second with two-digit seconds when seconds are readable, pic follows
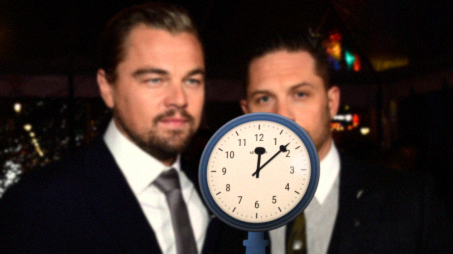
12,08
